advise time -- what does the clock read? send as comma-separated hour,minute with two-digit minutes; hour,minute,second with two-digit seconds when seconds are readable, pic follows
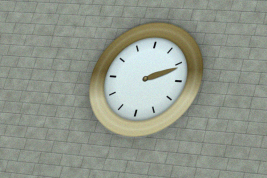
2,11
